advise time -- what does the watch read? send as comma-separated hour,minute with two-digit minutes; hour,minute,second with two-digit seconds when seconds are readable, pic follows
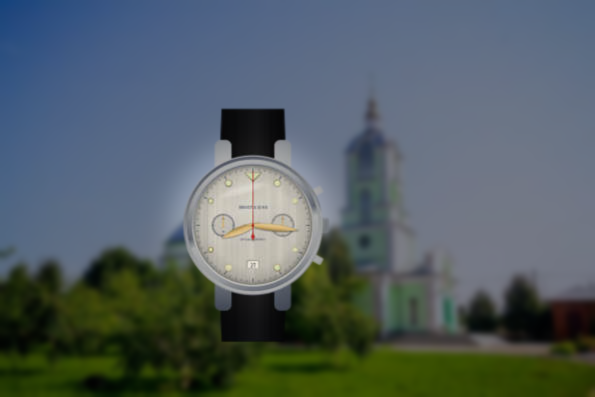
8,16
